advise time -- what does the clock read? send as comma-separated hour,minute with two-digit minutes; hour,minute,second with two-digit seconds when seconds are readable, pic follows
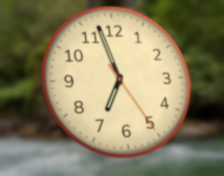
6,57,25
